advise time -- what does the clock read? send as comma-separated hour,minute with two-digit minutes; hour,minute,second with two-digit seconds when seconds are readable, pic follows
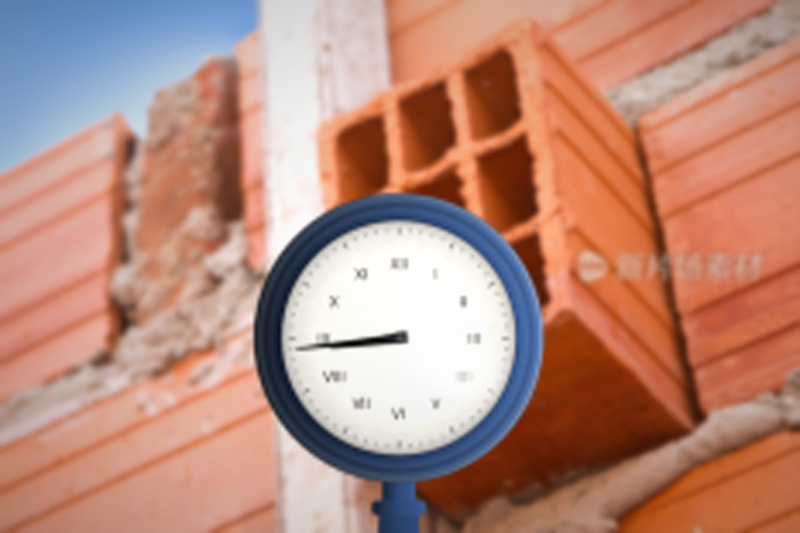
8,44
